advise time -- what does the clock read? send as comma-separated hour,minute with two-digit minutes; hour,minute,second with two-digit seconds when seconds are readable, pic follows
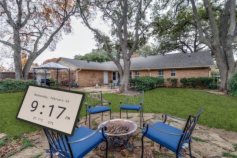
9,17
